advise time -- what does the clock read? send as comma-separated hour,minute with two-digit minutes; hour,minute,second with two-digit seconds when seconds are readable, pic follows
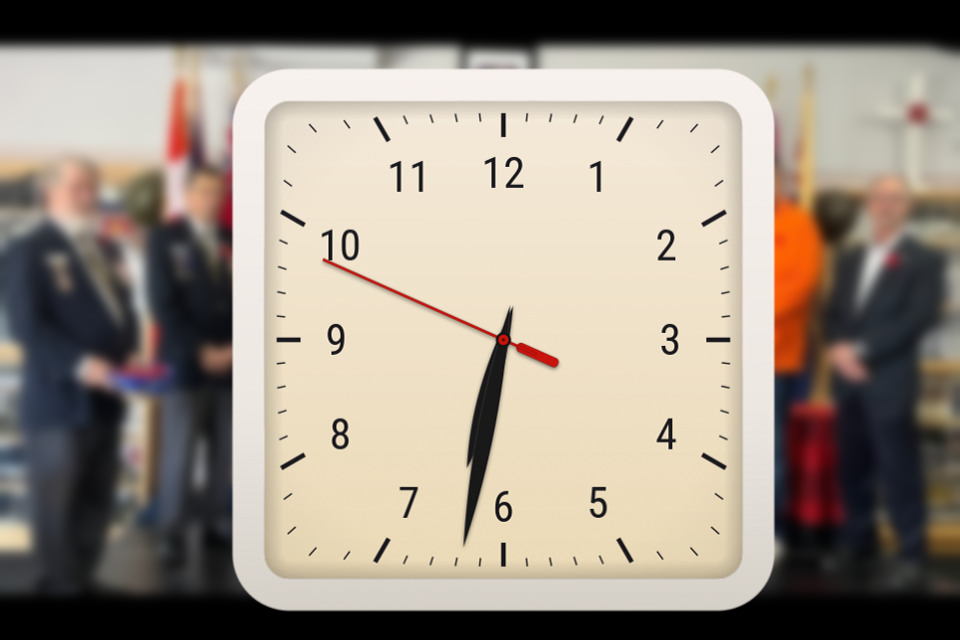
6,31,49
